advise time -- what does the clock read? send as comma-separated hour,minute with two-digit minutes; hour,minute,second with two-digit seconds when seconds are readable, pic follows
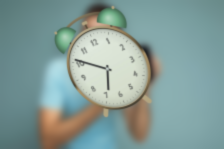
6,51
